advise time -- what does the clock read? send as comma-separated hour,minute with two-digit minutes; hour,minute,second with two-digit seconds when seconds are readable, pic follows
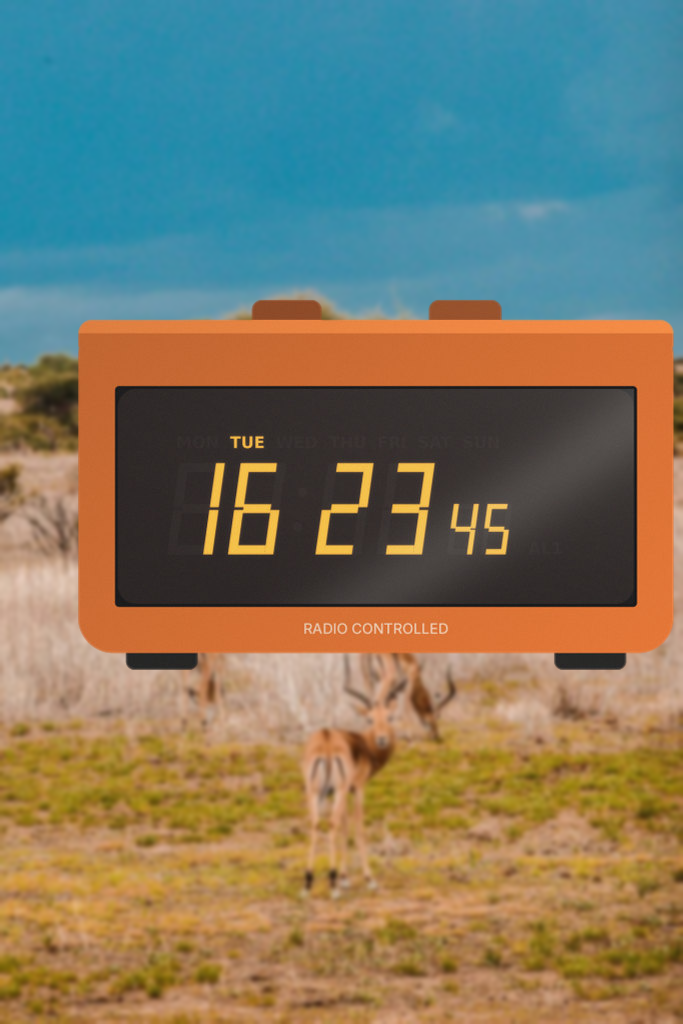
16,23,45
